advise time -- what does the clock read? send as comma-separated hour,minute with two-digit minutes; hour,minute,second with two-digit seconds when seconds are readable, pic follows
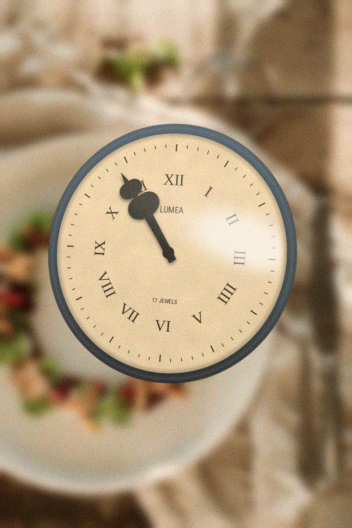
10,54
